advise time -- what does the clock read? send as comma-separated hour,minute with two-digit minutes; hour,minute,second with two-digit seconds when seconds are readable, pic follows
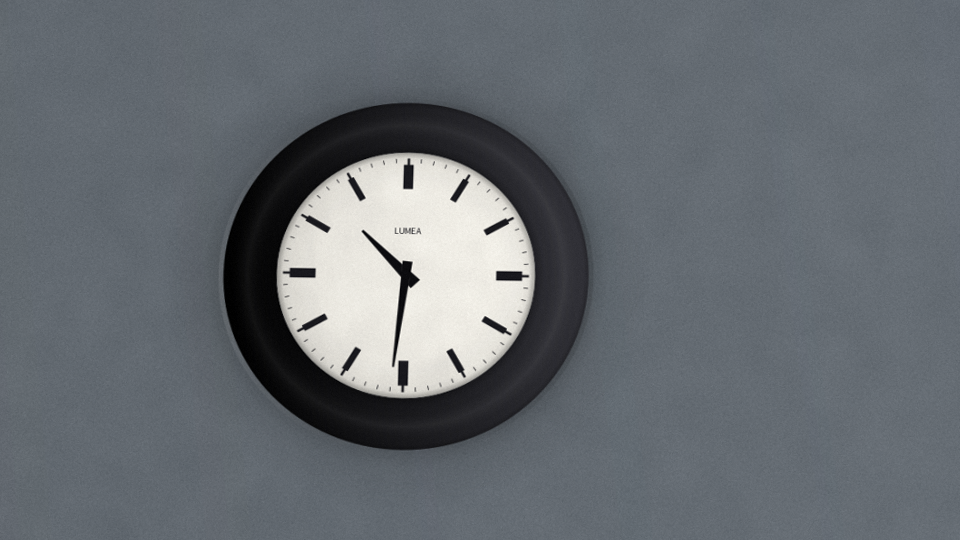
10,31
